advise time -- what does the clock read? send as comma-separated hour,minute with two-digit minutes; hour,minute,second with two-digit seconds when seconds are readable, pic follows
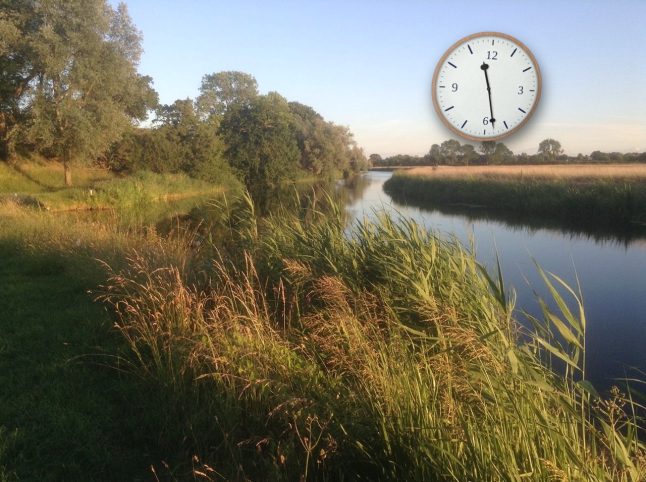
11,28
